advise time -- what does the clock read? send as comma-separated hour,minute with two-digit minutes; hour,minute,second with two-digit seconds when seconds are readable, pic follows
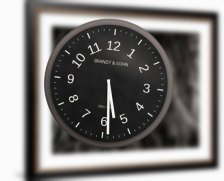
5,29
